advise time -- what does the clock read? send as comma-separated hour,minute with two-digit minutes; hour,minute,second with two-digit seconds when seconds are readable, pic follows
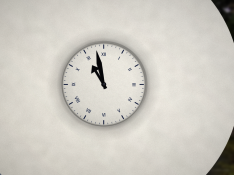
10,58
